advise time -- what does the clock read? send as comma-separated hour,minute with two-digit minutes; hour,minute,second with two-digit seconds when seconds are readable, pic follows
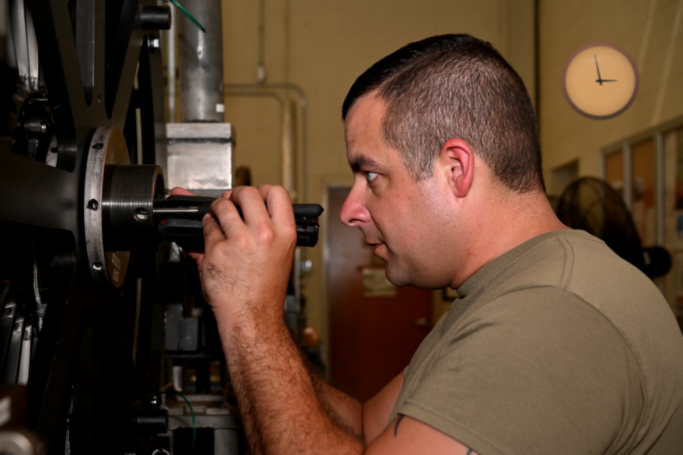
2,58
